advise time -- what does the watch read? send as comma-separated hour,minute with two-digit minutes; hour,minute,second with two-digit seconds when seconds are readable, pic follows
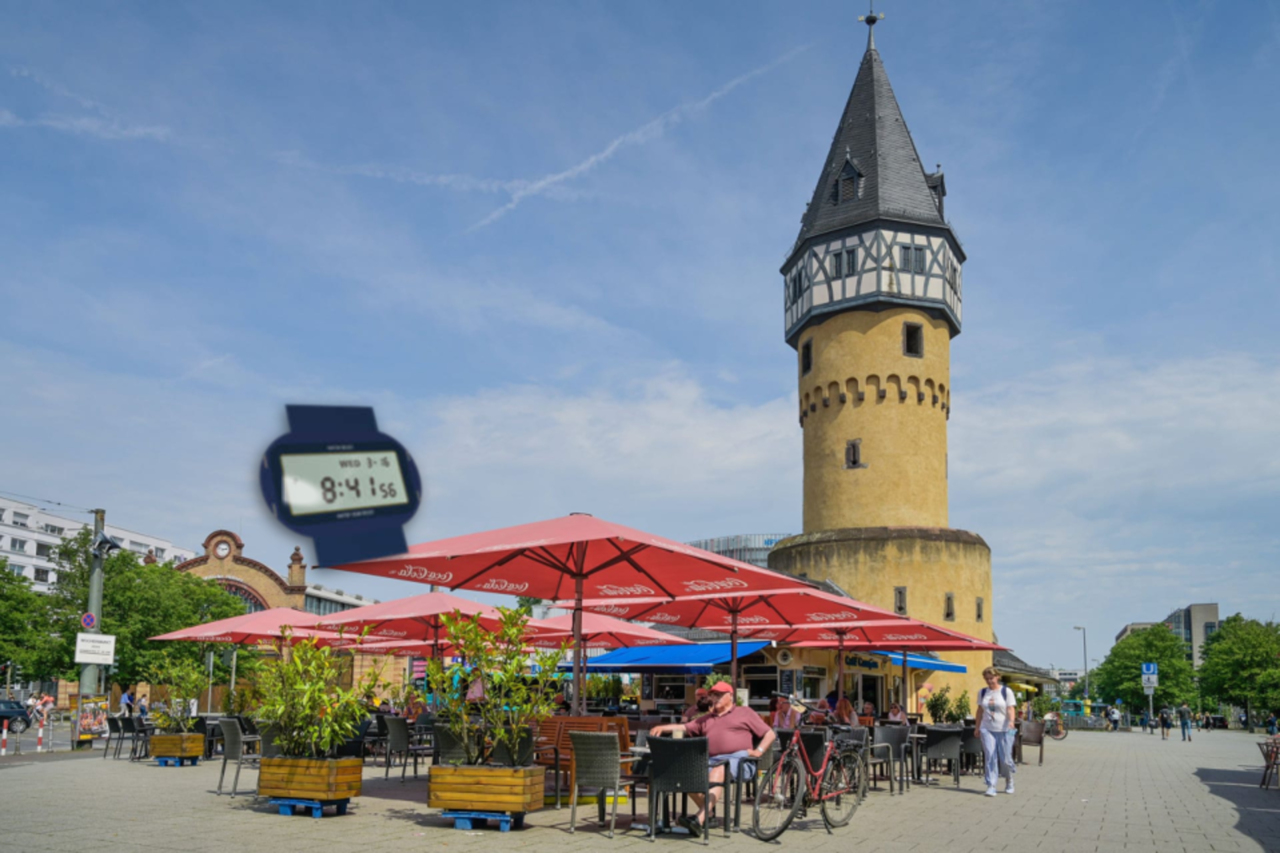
8,41,56
